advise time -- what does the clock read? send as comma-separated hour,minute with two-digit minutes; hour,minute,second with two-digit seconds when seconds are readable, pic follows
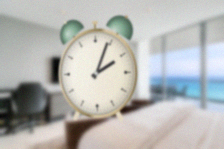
2,04
